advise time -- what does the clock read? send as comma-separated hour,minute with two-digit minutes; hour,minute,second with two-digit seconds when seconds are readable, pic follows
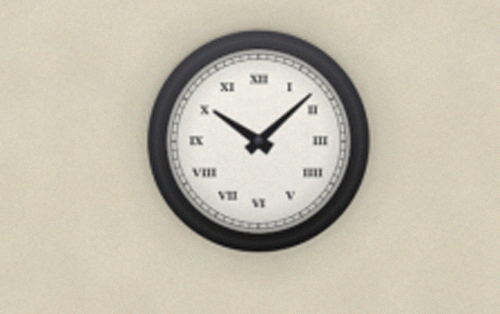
10,08
